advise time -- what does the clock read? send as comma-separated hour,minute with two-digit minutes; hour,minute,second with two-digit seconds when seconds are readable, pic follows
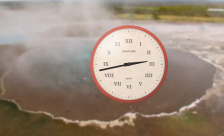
2,43
